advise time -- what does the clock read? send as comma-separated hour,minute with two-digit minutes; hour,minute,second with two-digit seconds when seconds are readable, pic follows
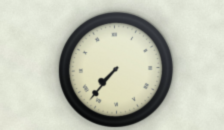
7,37
